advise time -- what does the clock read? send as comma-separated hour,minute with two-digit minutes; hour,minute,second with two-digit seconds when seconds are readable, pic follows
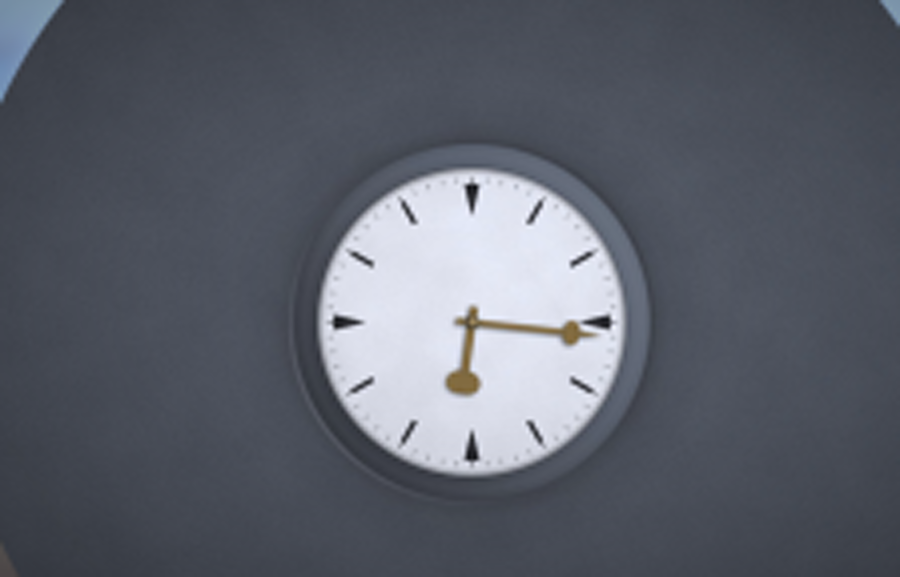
6,16
